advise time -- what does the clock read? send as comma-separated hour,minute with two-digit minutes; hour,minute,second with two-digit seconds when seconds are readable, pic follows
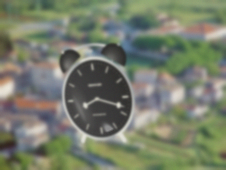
8,18
